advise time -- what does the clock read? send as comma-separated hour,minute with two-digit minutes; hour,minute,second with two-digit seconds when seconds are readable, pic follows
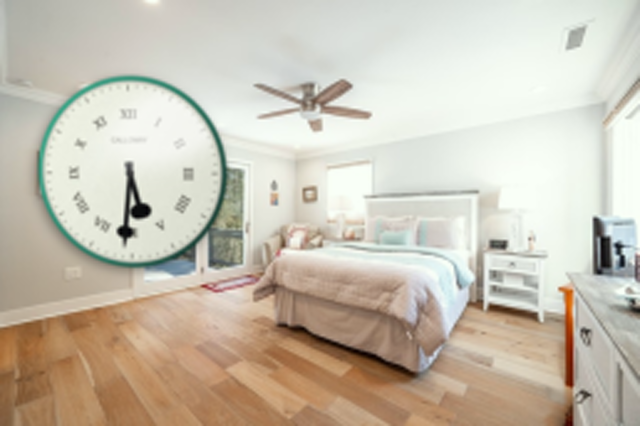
5,31
